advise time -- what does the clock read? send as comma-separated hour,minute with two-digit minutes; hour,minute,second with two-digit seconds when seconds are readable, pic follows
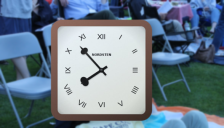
7,53
